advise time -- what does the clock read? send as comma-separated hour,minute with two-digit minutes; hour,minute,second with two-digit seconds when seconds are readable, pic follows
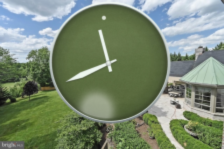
11,42
